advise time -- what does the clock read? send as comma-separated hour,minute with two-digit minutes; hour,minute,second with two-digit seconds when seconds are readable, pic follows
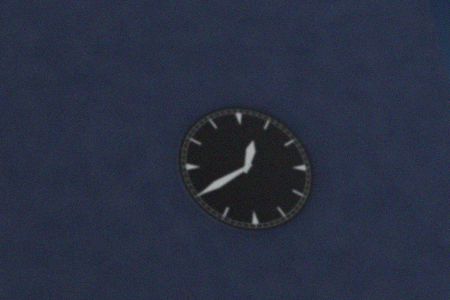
12,40
